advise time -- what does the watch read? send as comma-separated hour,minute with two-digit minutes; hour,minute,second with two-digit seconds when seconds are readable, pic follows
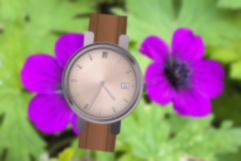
4,34
